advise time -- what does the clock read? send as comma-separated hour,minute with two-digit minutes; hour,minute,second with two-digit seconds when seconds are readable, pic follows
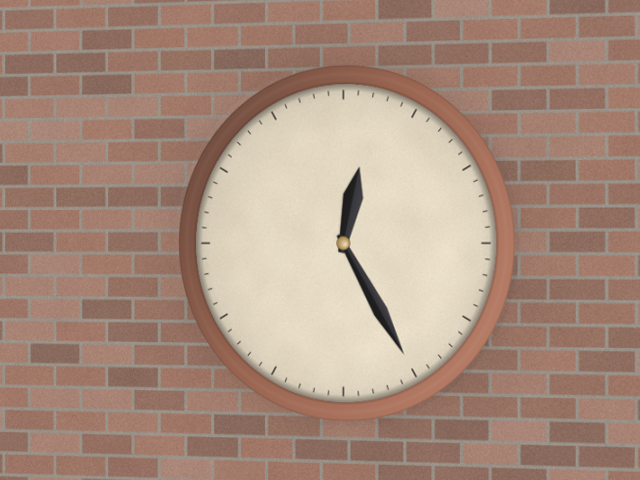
12,25
